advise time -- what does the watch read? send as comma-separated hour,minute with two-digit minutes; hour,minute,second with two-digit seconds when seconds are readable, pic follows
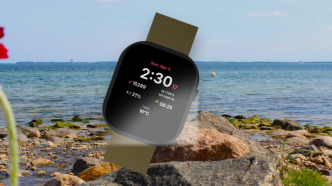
2,30
